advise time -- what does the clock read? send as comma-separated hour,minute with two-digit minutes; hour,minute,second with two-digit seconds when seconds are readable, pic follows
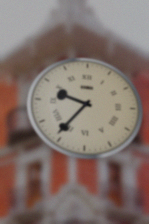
9,36
